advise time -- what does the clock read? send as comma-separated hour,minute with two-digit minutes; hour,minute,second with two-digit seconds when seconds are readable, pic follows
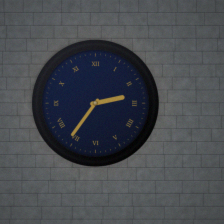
2,36
